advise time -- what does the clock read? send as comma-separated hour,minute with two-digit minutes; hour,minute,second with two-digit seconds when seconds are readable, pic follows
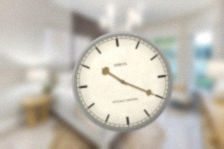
10,20
